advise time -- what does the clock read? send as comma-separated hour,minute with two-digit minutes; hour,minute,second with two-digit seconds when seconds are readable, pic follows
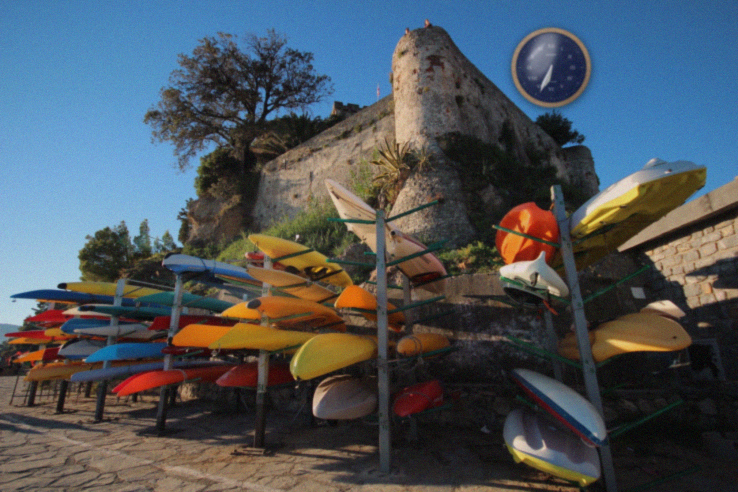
6,34
